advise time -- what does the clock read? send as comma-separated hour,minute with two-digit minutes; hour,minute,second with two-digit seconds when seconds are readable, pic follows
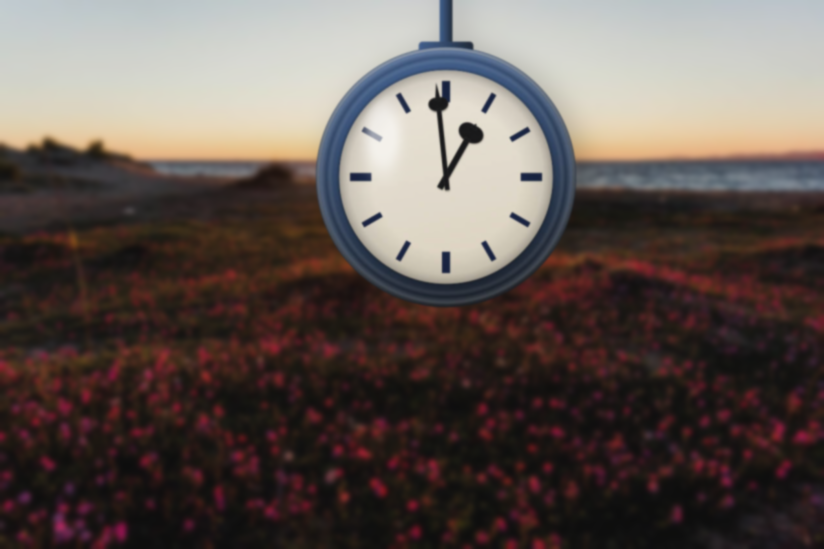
12,59
